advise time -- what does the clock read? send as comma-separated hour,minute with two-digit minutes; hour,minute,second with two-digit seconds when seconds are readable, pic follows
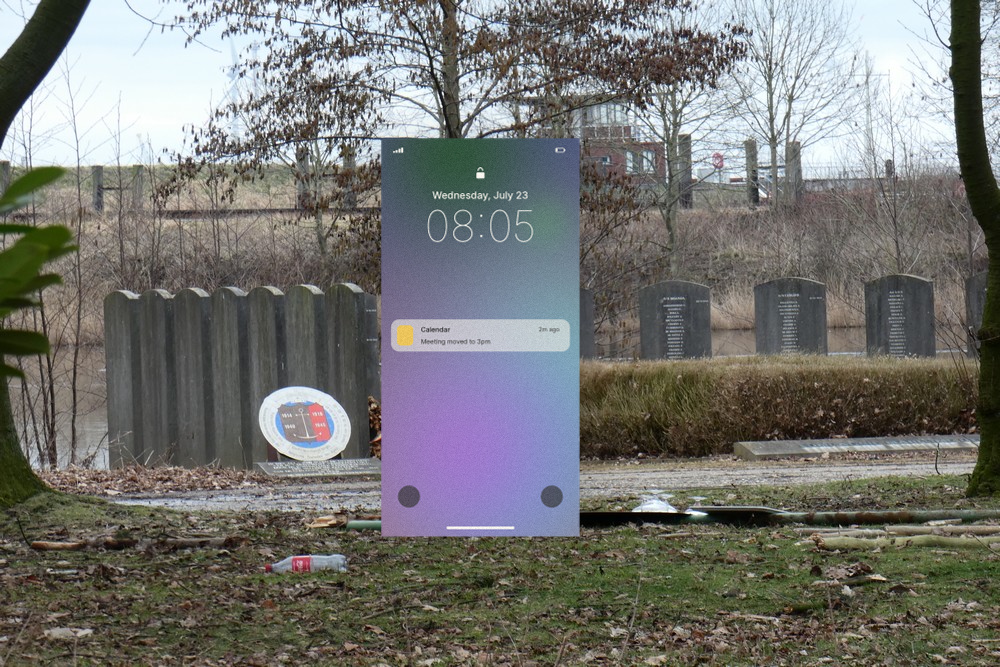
8,05
